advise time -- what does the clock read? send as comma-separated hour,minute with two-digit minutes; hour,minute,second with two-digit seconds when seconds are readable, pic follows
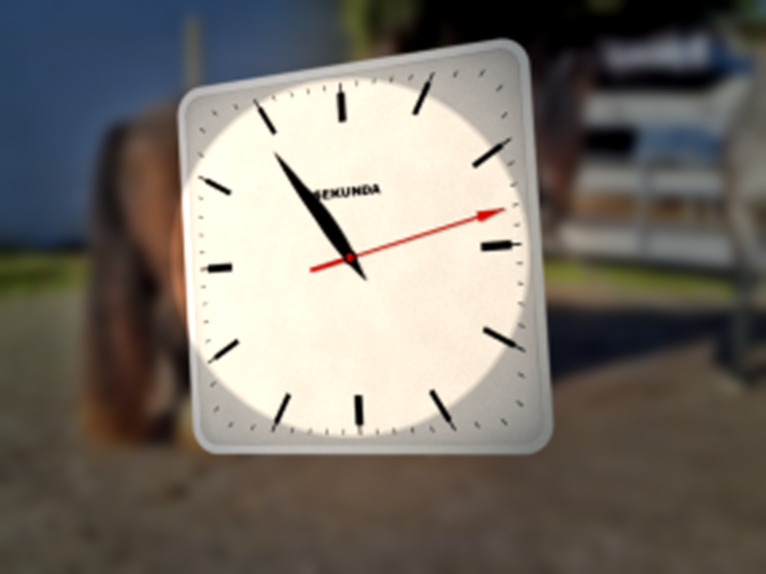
10,54,13
